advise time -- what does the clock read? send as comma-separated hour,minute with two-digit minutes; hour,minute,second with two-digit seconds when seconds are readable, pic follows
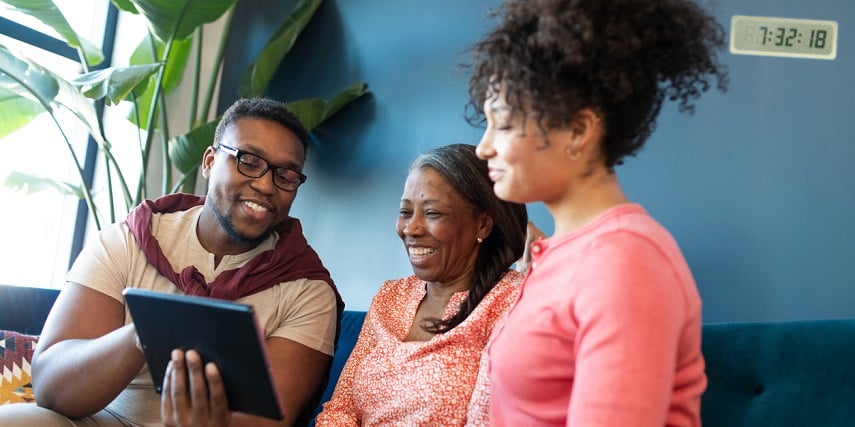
7,32,18
